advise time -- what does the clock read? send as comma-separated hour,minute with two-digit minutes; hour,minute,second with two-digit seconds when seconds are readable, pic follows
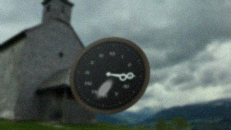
3,15
